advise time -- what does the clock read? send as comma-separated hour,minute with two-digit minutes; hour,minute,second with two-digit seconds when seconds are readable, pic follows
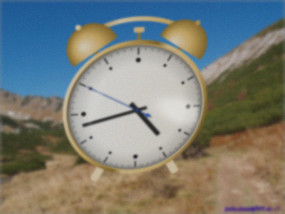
4,42,50
